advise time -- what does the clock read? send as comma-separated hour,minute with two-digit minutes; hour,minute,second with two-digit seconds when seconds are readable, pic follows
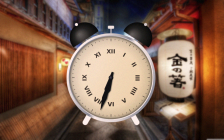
6,33
